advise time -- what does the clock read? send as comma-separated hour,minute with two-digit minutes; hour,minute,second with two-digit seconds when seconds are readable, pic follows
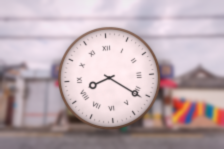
8,21
